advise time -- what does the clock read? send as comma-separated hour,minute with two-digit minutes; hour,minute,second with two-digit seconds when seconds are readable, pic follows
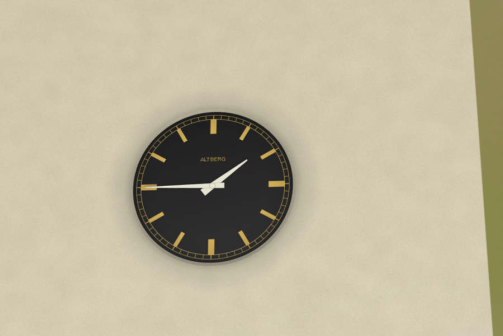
1,45
